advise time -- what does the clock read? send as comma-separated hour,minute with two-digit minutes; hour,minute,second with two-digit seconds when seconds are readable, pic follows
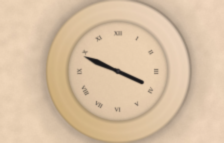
3,49
